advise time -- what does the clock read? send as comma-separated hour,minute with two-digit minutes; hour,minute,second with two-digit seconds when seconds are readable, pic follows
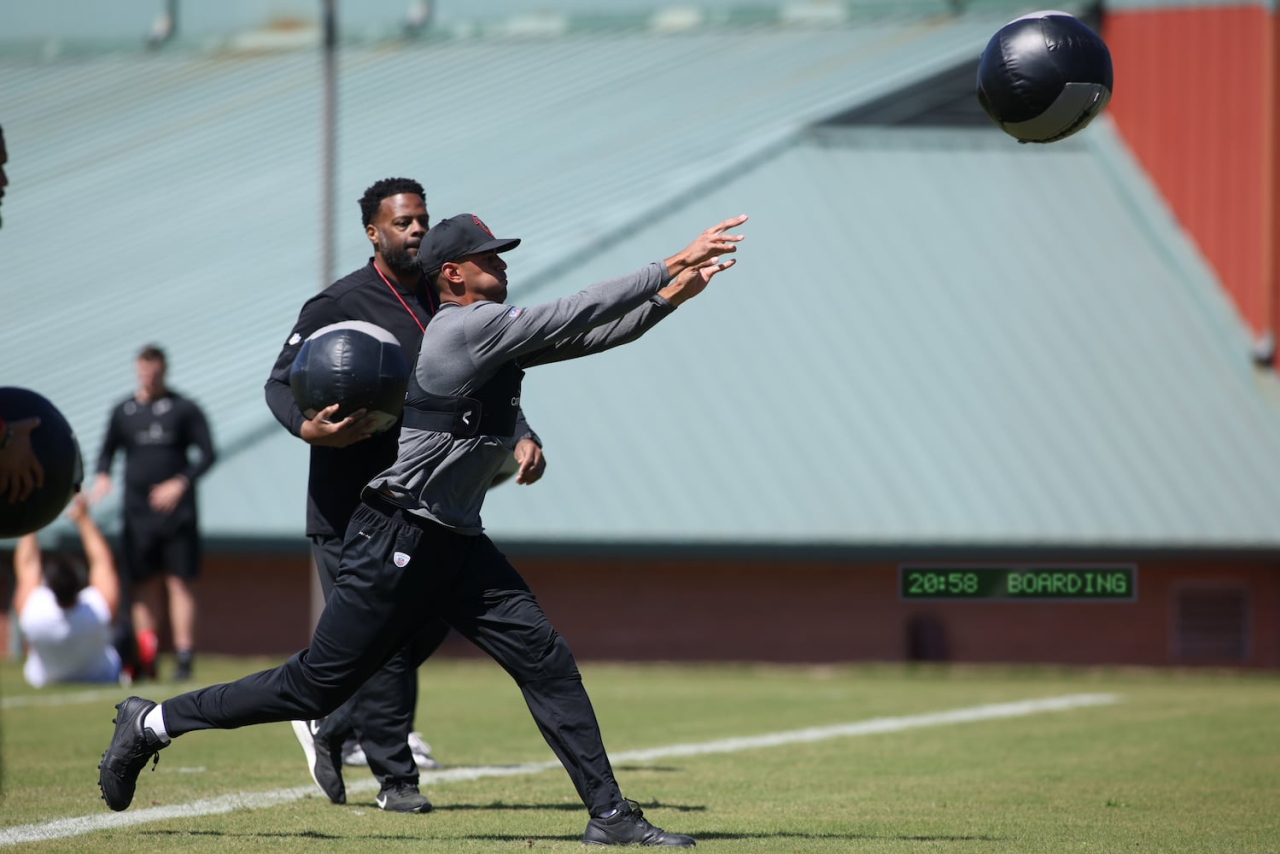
20,58
